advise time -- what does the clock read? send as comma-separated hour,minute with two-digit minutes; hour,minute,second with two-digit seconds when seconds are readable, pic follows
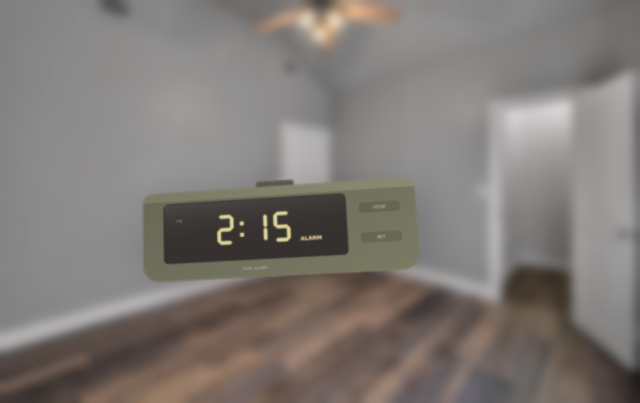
2,15
